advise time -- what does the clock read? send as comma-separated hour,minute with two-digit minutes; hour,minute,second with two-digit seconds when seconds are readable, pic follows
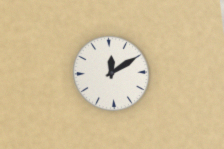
12,10
